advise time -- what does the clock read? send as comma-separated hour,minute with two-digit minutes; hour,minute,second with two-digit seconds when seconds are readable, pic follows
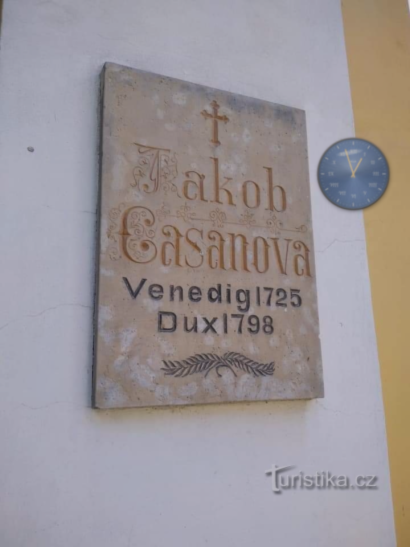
12,57
